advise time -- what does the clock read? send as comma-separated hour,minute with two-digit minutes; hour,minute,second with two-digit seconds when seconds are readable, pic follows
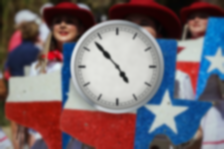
4,53
